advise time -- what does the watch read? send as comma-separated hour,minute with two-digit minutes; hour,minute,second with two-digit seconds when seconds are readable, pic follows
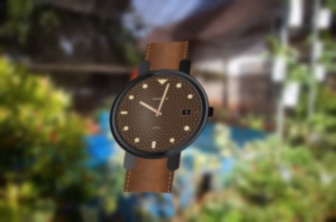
10,02
